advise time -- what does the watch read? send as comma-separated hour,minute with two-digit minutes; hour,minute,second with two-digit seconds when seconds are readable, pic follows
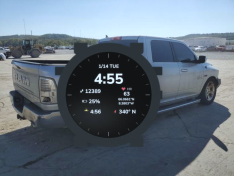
4,55
